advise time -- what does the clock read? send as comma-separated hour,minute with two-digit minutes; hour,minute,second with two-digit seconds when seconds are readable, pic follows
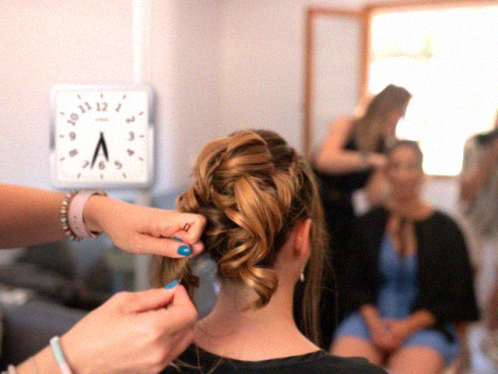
5,33
